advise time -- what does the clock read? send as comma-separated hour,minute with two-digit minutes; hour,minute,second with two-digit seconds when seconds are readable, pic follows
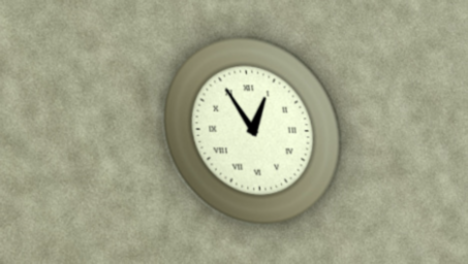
12,55
